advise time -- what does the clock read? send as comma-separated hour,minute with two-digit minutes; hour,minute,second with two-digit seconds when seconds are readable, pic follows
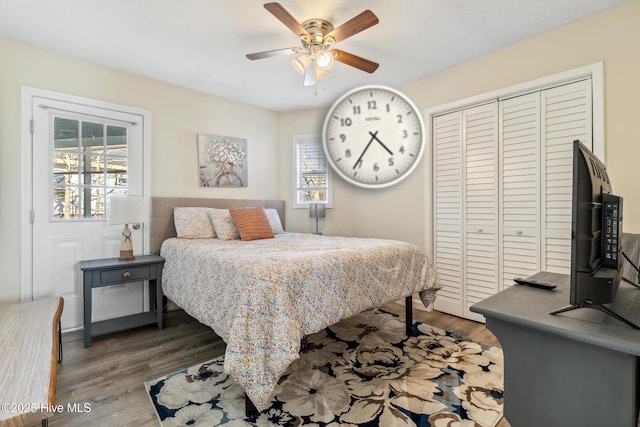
4,36
